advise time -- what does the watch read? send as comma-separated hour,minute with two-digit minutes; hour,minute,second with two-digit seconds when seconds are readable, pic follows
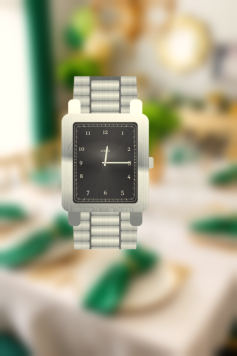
12,15
